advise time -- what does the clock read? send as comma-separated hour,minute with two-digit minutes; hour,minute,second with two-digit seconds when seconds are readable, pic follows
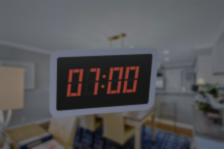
7,00
